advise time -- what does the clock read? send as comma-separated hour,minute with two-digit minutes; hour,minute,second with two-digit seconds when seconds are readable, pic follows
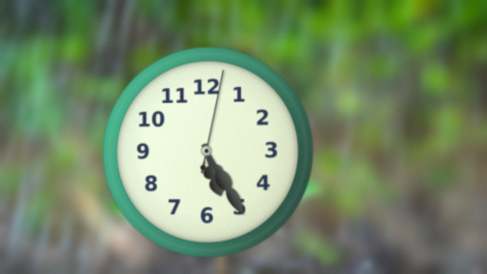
5,25,02
